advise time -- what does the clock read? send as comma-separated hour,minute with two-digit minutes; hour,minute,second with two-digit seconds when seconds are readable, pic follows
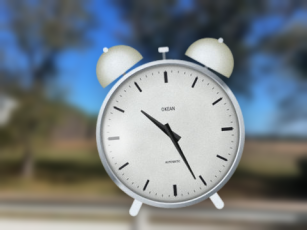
10,26
